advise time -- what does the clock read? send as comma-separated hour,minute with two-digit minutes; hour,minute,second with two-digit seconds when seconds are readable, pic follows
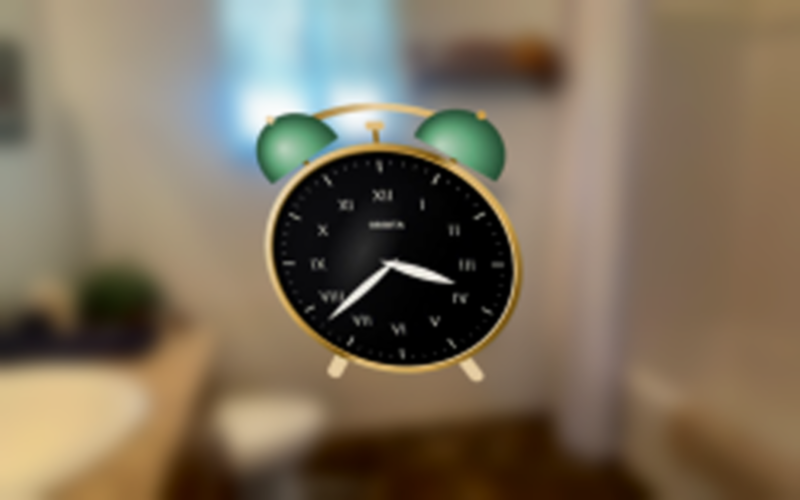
3,38
